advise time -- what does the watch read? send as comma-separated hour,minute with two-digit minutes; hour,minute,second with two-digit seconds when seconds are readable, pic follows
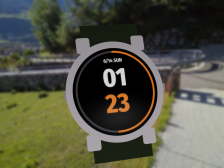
1,23
